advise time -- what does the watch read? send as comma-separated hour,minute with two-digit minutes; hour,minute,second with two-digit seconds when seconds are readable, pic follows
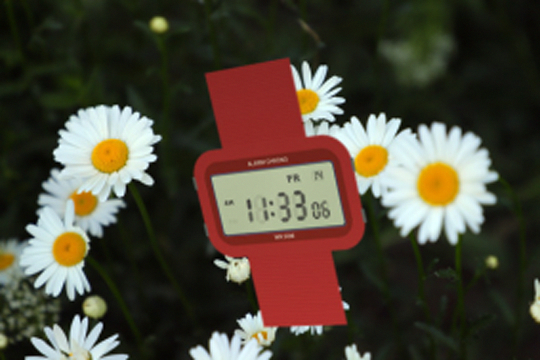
11,33,06
